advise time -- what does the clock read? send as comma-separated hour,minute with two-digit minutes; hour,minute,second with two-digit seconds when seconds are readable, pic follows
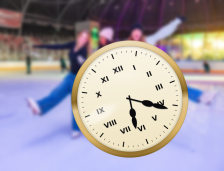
6,21
